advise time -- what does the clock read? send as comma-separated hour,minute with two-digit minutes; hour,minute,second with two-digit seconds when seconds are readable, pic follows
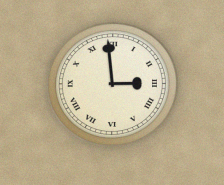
2,59
